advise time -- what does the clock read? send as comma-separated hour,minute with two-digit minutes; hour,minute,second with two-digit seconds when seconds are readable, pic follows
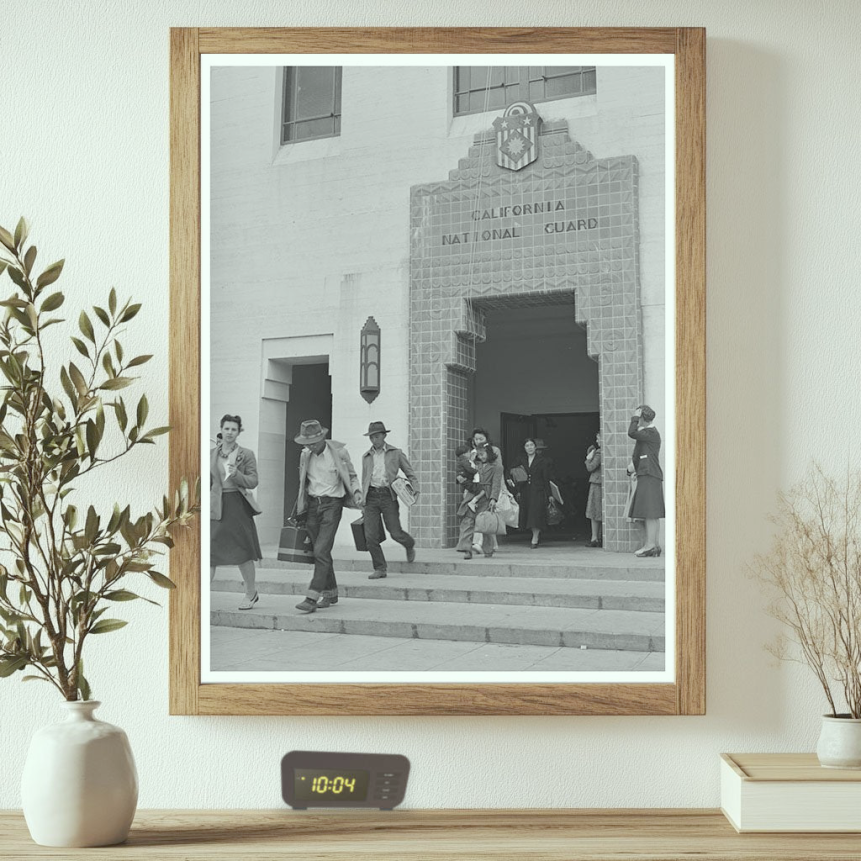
10,04
